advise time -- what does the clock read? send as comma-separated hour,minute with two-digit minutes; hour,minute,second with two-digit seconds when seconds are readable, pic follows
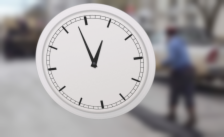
12,58
